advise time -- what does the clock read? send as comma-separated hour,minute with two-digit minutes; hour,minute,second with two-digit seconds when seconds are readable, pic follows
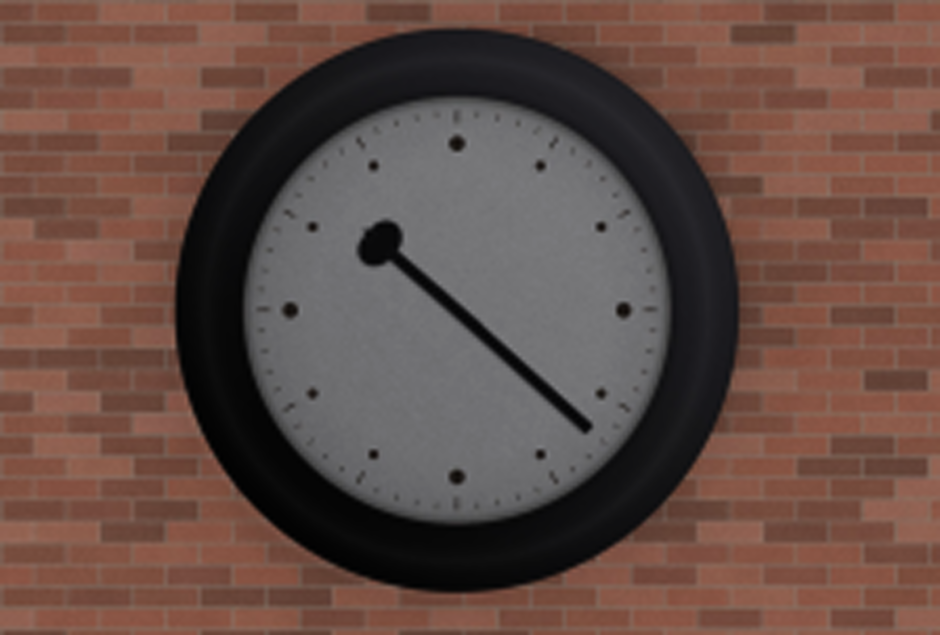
10,22
